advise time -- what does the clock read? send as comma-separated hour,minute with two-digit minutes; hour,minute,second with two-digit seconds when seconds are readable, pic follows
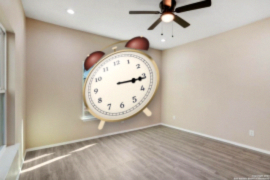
3,16
